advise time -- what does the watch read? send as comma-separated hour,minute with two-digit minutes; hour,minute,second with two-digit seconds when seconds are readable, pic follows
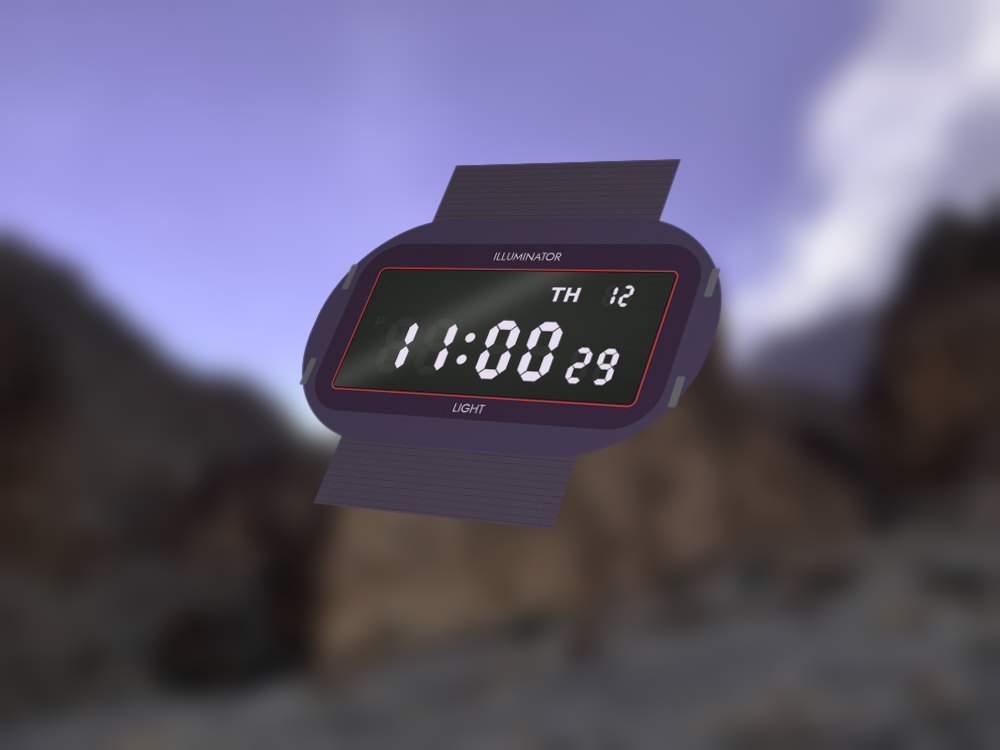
11,00,29
